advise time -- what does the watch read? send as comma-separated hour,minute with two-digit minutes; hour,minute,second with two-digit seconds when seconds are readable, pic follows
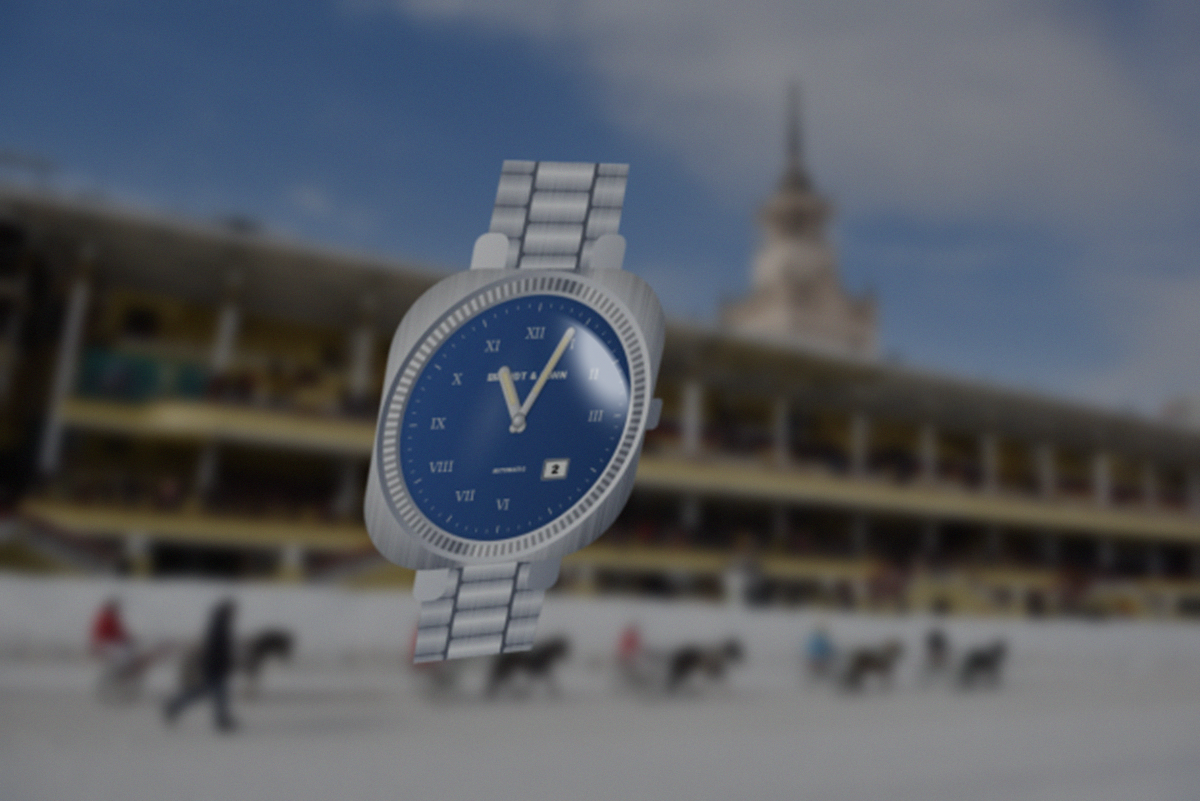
11,04
